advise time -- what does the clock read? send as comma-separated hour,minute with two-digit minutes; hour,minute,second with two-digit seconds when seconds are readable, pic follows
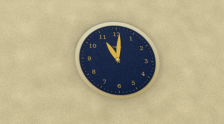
11,01
